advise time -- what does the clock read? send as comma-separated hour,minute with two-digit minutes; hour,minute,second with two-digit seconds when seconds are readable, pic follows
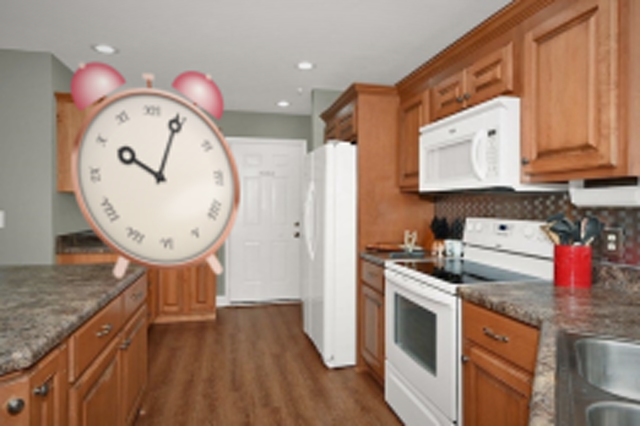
10,04
